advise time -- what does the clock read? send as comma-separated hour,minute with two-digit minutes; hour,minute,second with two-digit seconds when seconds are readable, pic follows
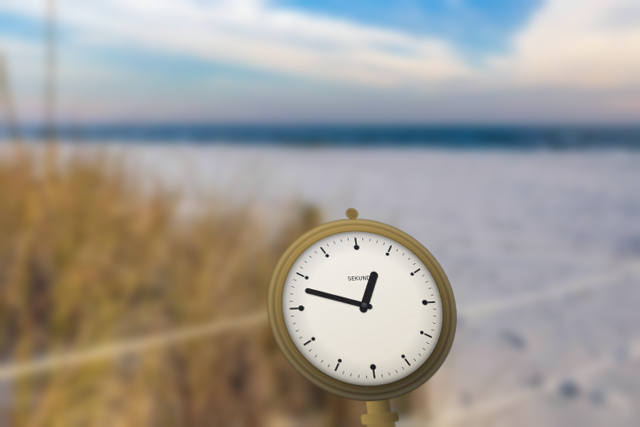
12,48
